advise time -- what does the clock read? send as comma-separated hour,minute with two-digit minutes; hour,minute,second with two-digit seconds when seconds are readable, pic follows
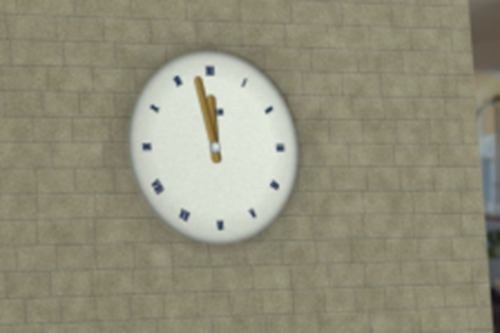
11,58
